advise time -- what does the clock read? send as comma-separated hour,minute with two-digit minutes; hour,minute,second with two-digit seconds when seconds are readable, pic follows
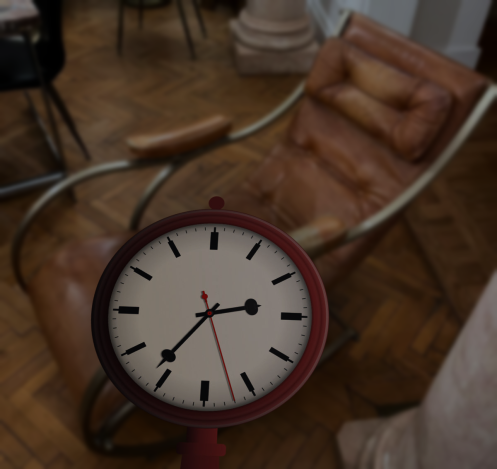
2,36,27
